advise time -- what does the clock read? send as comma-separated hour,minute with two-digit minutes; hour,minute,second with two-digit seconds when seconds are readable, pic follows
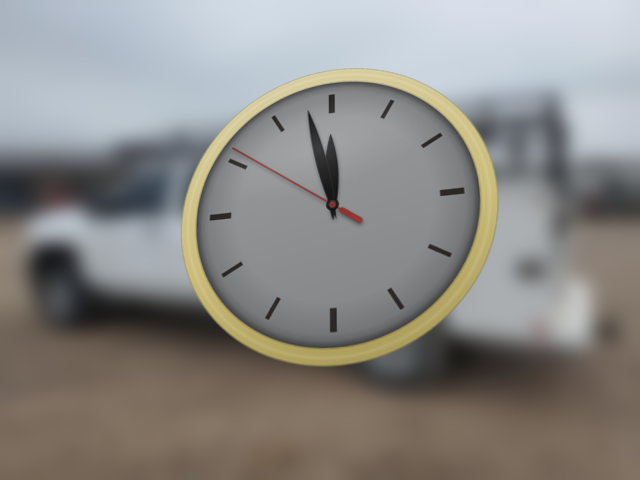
11,57,51
